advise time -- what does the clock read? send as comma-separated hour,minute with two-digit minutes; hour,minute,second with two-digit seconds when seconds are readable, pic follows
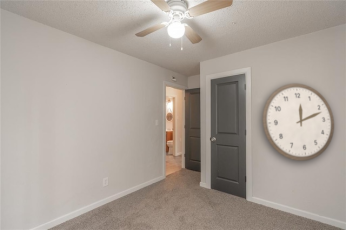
12,12
